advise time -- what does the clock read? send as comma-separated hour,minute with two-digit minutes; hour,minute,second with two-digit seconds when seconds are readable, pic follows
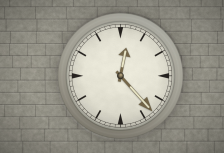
12,23
